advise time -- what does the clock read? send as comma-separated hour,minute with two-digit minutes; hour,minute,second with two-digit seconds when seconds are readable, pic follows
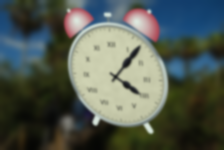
4,07
